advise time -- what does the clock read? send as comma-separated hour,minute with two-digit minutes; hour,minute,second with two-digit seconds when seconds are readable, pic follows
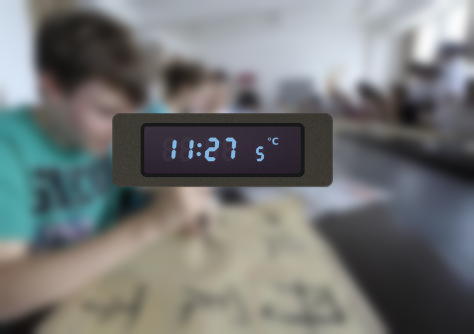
11,27
